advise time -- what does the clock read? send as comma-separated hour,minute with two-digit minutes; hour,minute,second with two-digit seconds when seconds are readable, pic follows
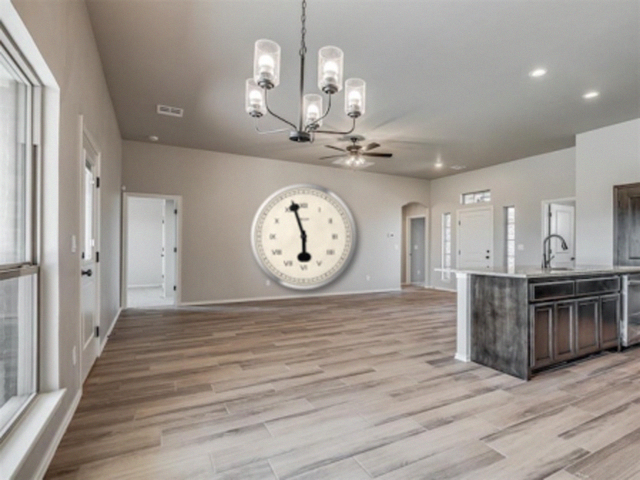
5,57
